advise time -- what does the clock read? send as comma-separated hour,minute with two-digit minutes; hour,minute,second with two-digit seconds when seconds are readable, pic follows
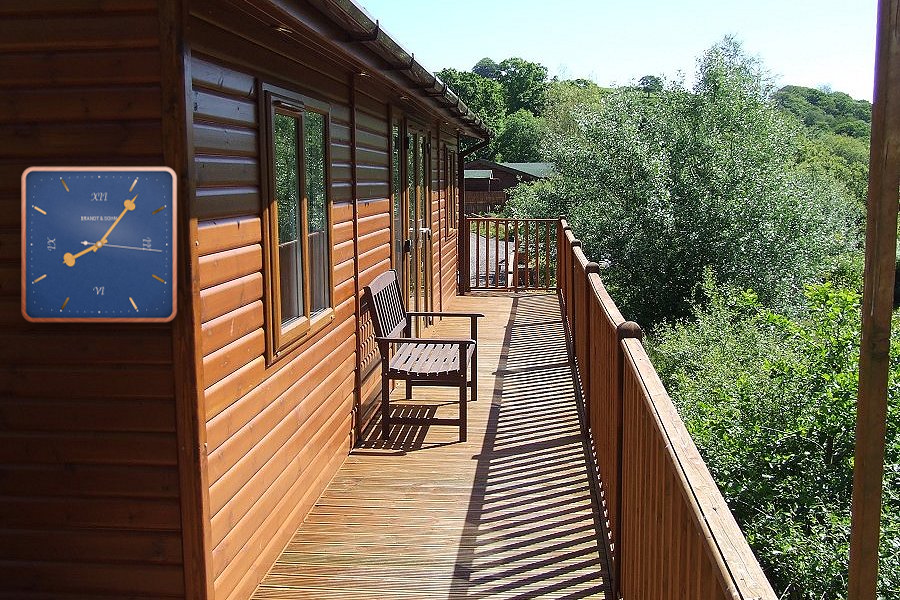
8,06,16
